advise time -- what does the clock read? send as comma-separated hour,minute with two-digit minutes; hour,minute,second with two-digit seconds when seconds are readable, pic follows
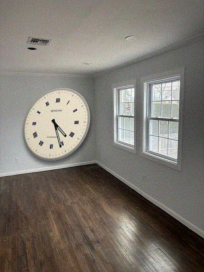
4,26
